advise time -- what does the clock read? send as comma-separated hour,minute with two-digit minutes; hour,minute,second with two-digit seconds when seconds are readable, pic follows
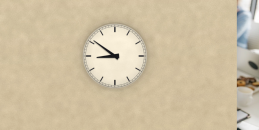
8,51
